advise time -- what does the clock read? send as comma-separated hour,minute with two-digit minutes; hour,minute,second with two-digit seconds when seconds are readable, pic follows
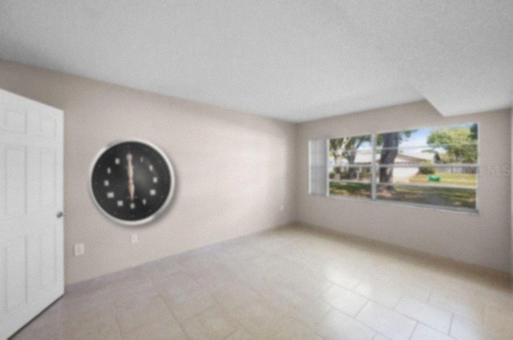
6,00
